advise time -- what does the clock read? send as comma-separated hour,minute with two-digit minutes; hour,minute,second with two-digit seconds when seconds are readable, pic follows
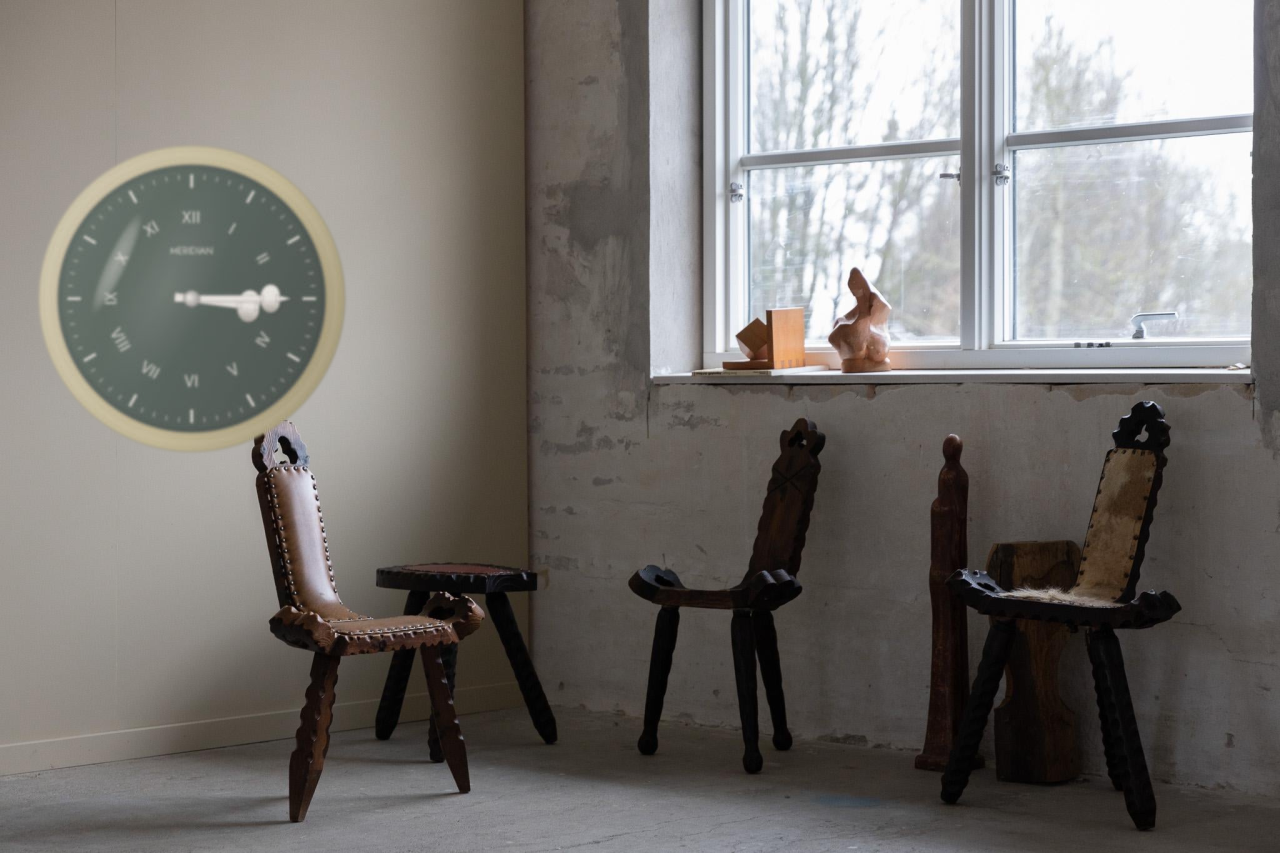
3,15
